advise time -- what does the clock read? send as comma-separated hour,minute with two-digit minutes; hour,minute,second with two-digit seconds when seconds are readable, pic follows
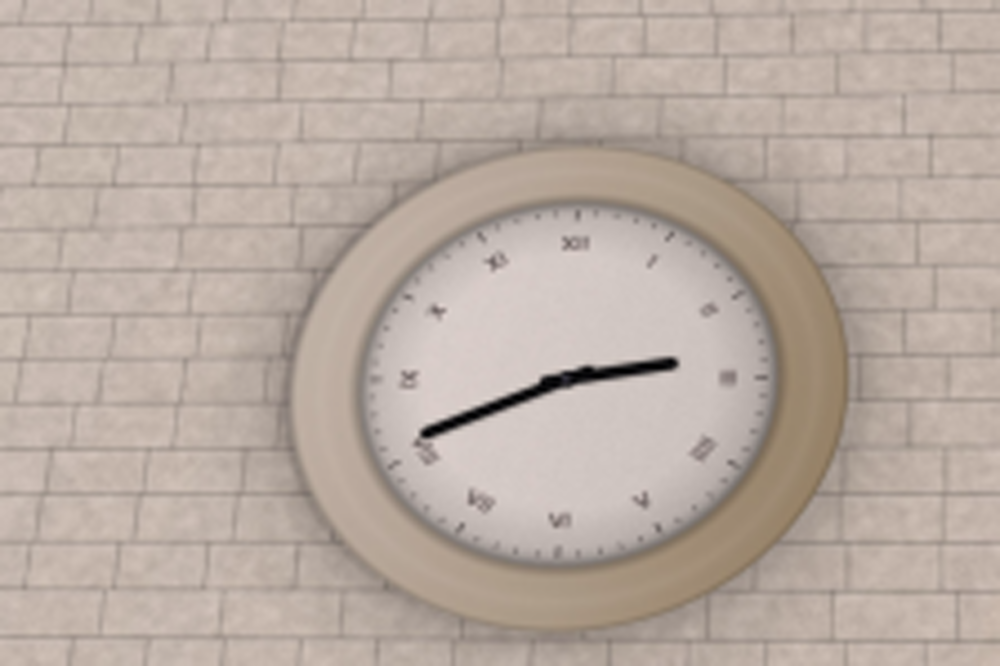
2,41
